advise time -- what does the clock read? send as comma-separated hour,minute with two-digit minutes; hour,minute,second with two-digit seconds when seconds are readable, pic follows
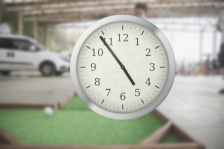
4,54
